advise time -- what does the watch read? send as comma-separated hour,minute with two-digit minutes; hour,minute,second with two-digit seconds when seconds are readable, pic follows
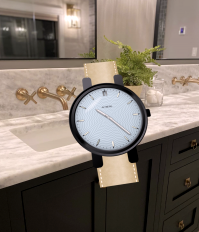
10,23
